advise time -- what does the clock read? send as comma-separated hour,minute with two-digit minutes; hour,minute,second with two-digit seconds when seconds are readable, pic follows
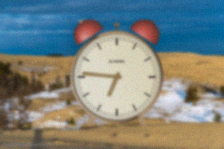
6,46
